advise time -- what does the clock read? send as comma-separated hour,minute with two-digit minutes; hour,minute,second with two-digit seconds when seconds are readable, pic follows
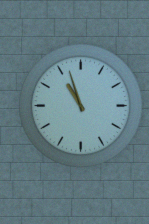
10,57
